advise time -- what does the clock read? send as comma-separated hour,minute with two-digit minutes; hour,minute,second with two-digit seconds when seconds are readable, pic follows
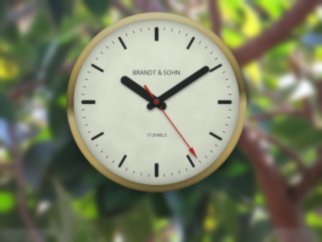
10,09,24
